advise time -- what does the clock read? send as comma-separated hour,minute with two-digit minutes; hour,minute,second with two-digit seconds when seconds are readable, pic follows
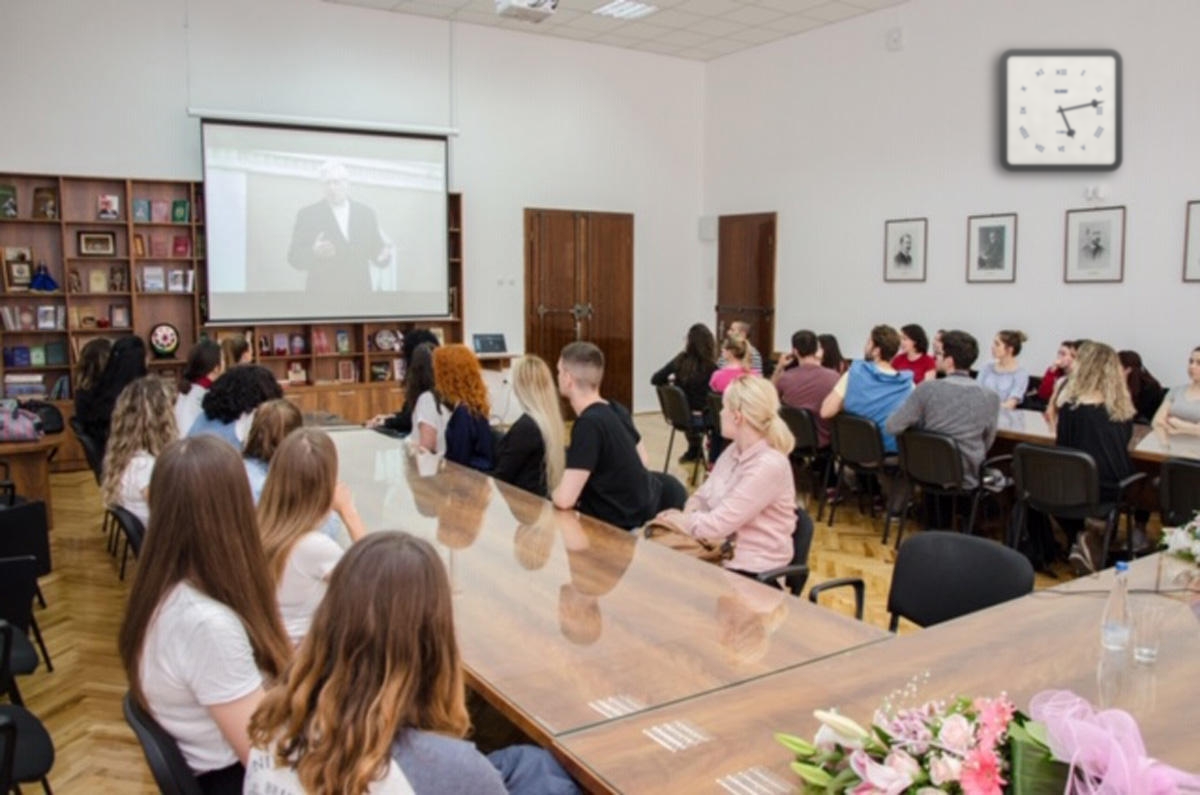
5,13
